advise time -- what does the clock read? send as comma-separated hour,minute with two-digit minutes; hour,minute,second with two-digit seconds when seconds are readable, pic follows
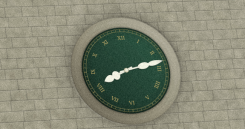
8,13
